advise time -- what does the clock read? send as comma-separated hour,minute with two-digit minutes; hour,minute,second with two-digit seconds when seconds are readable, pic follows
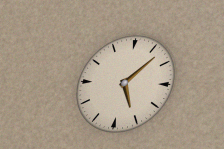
5,07
